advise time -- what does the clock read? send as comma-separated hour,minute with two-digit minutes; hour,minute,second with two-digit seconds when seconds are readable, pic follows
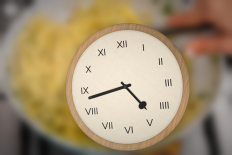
4,43
